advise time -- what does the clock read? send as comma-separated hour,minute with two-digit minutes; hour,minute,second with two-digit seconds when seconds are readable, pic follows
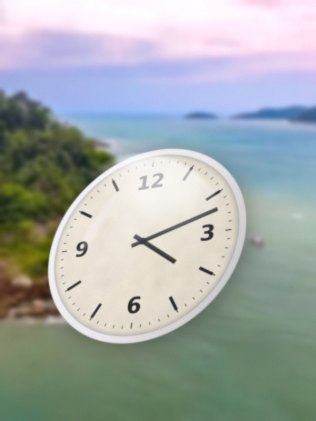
4,12
